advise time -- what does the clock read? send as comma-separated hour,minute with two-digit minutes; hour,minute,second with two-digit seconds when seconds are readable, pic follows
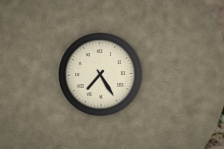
7,25
